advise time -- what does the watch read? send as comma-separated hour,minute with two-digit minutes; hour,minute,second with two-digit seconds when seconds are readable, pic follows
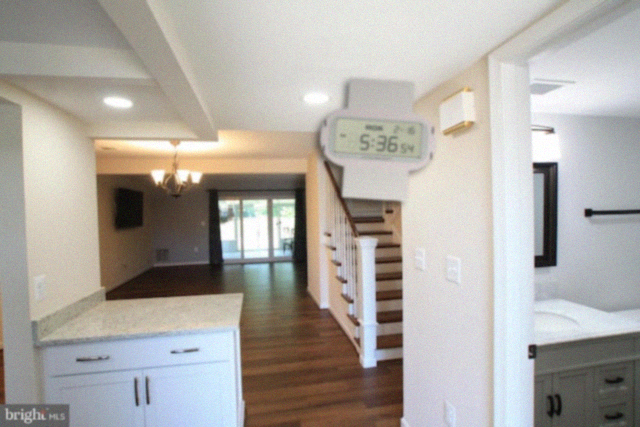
5,36
